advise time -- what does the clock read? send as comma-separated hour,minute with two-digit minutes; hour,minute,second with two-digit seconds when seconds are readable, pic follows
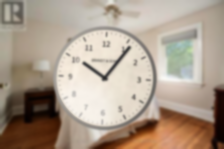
10,06
